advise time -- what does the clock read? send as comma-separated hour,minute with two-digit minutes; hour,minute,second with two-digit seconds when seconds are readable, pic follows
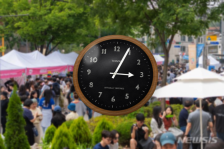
3,04
